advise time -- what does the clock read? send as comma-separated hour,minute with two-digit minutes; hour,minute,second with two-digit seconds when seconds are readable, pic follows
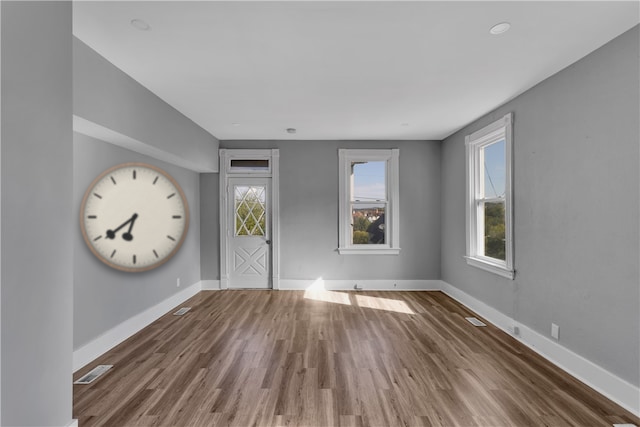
6,39
